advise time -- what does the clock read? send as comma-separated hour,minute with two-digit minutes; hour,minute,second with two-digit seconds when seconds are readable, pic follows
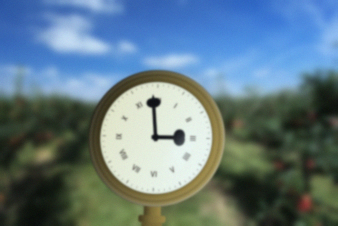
2,59
